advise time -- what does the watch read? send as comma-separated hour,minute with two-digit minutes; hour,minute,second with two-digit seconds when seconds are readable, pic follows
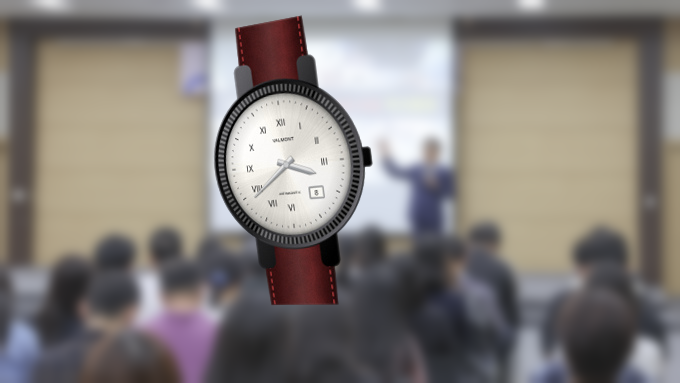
3,39
